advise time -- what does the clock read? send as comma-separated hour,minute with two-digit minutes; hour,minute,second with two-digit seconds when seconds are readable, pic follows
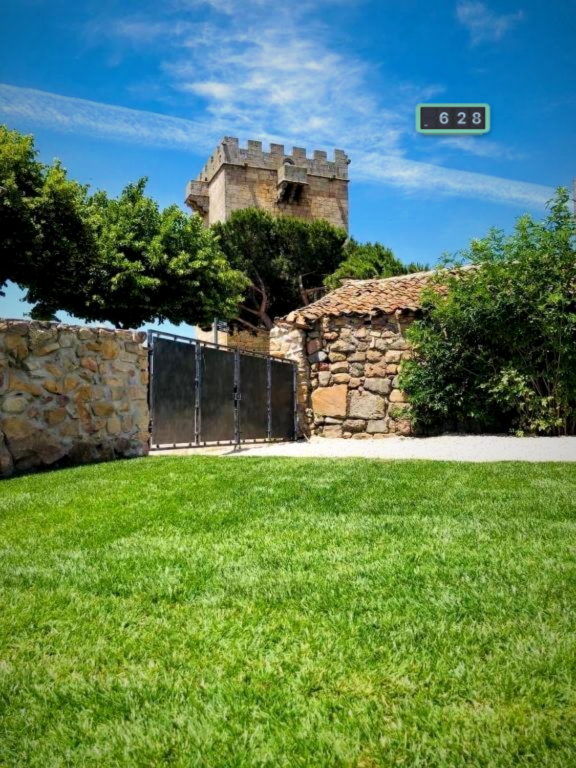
6,28
